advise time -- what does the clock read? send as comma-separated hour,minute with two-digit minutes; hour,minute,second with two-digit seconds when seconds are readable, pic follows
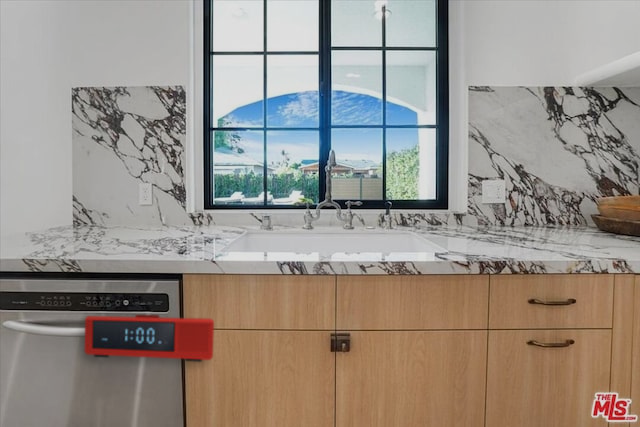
1,00
